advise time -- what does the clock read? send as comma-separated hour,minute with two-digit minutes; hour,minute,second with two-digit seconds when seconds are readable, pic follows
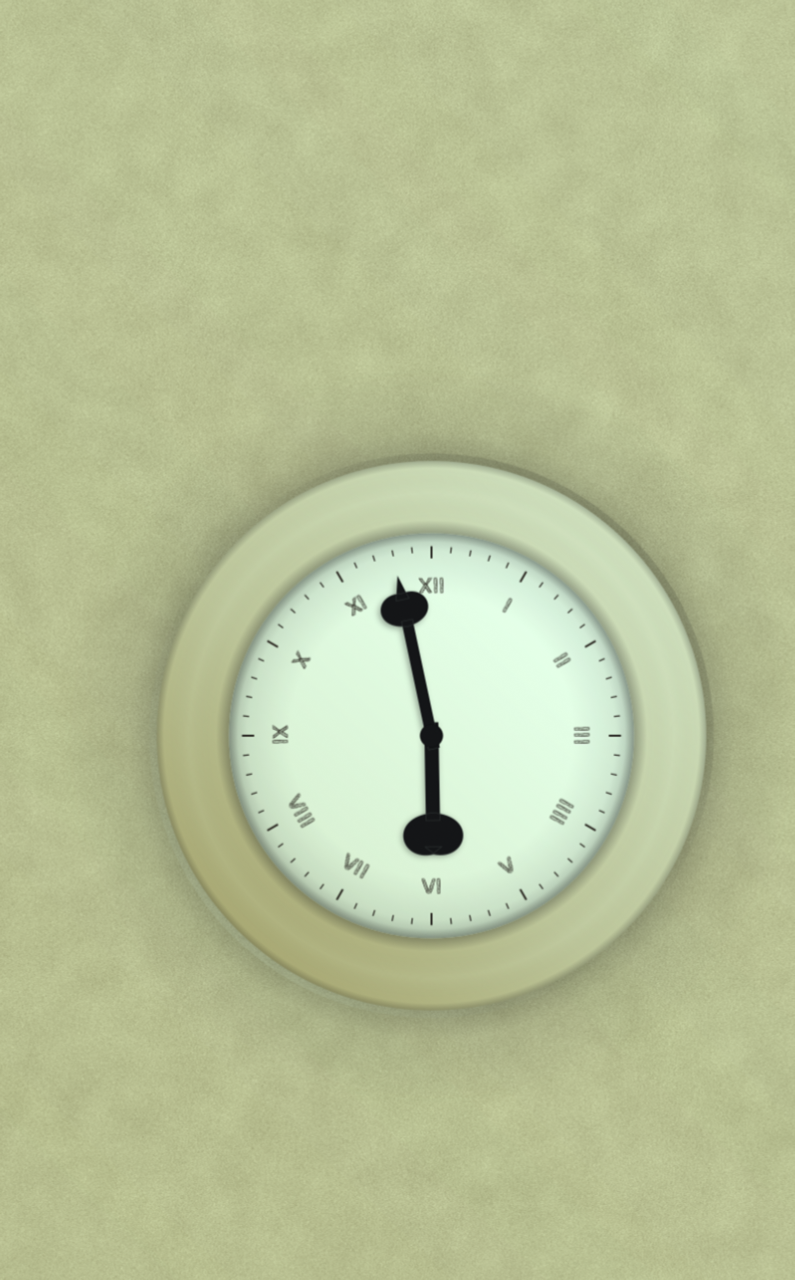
5,58
